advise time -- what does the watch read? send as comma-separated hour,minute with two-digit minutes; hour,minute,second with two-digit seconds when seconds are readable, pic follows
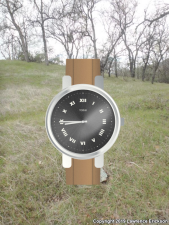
8,45
